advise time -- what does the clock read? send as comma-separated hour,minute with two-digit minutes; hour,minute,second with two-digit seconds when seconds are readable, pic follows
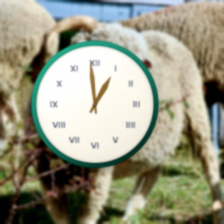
12,59
